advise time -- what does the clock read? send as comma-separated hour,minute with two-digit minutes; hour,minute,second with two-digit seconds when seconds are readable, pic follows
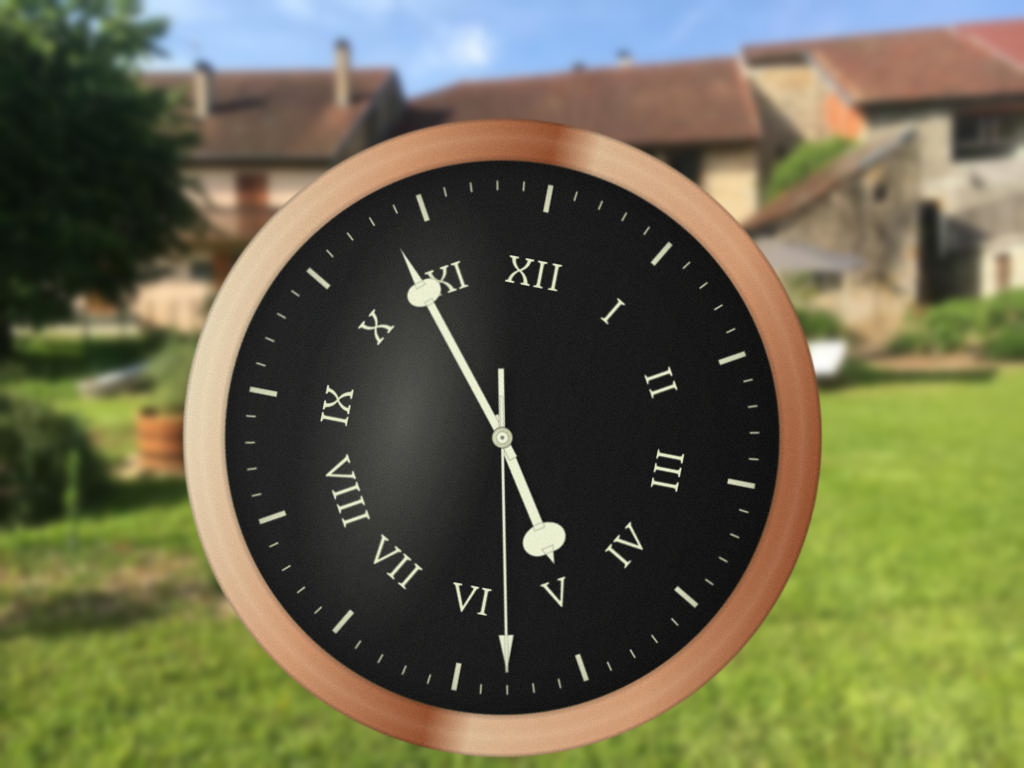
4,53,28
